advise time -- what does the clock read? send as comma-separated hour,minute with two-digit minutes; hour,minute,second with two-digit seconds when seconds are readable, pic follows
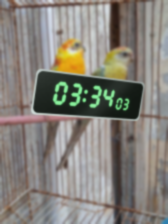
3,34,03
